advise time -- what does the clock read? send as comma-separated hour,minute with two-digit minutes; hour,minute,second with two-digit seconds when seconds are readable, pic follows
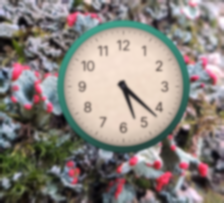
5,22
